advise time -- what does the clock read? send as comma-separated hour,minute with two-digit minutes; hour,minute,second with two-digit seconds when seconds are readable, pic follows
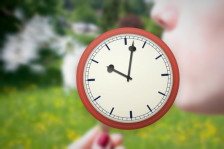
10,02
